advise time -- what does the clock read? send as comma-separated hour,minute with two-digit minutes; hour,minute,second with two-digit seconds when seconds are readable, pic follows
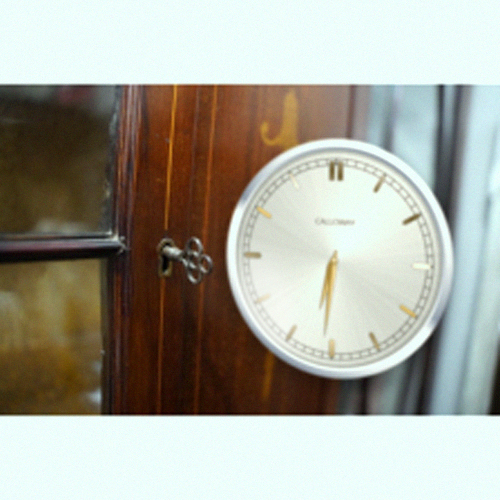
6,31
